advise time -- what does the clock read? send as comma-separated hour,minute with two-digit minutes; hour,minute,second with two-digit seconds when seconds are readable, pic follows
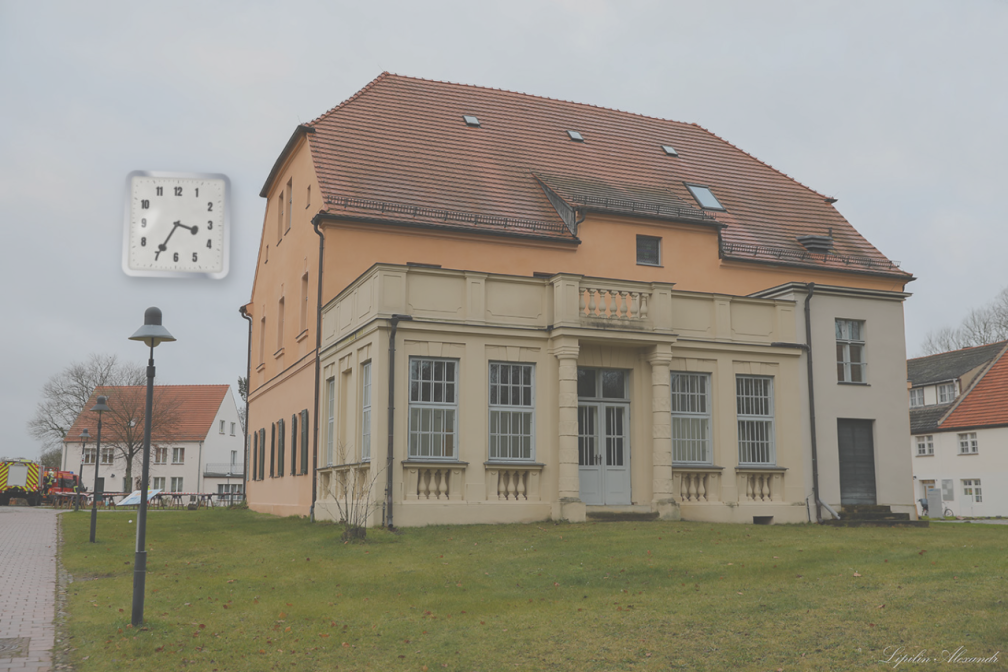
3,35
